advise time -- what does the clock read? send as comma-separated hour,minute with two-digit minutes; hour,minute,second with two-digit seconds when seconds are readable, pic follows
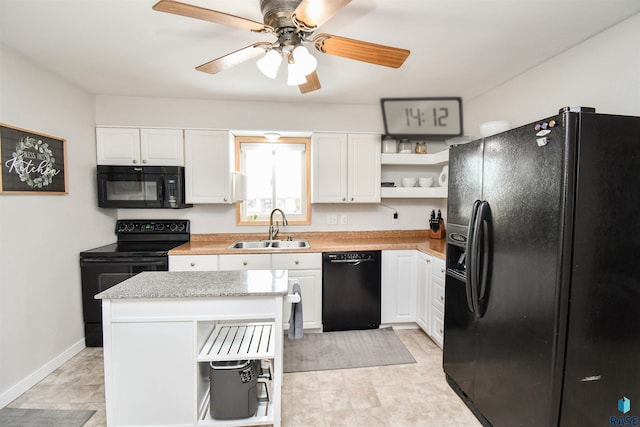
14,12
